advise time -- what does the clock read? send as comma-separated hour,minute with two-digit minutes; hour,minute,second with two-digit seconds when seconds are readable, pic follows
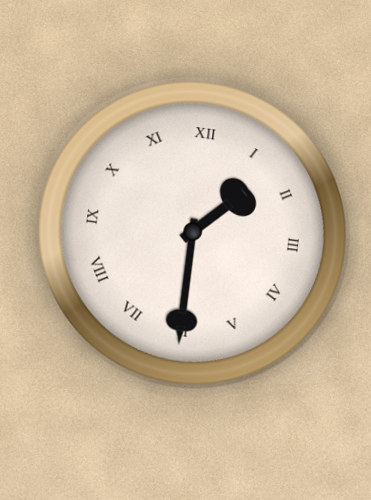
1,30
